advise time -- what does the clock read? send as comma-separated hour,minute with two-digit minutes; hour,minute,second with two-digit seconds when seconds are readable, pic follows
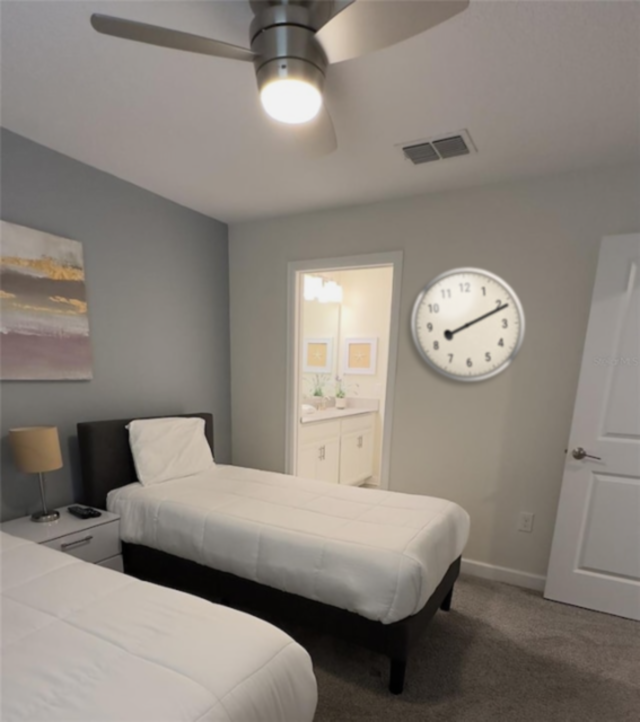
8,11
